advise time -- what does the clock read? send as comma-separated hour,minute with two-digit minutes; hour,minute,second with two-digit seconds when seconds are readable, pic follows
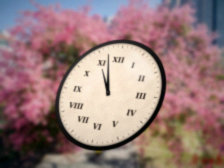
10,57
